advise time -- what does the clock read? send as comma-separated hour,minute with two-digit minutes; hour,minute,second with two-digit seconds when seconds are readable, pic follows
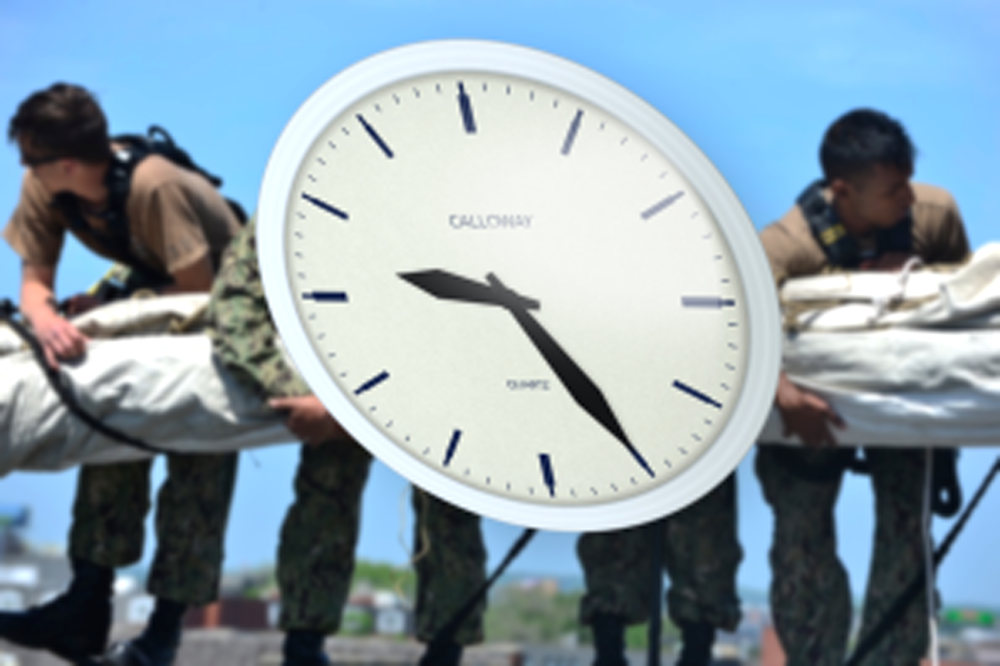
9,25
